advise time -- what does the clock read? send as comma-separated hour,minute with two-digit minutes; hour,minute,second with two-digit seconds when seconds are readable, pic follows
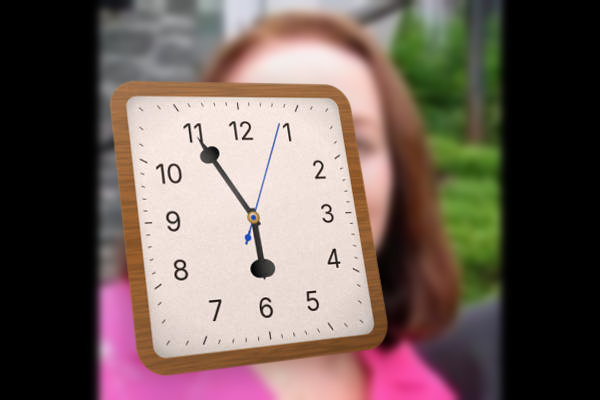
5,55,04
